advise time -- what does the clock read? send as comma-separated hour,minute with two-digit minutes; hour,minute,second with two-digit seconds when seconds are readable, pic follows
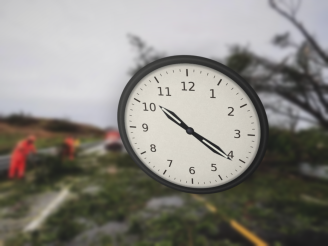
10,21
